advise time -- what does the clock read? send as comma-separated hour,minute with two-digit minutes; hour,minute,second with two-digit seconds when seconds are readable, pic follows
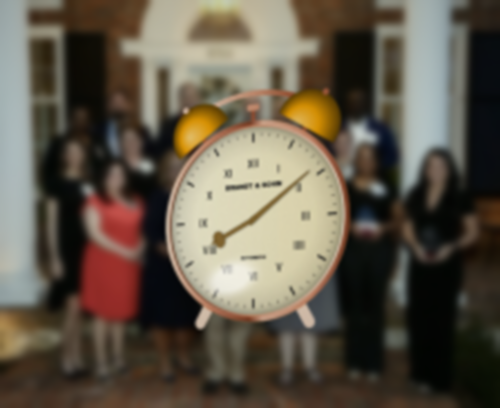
8,09
